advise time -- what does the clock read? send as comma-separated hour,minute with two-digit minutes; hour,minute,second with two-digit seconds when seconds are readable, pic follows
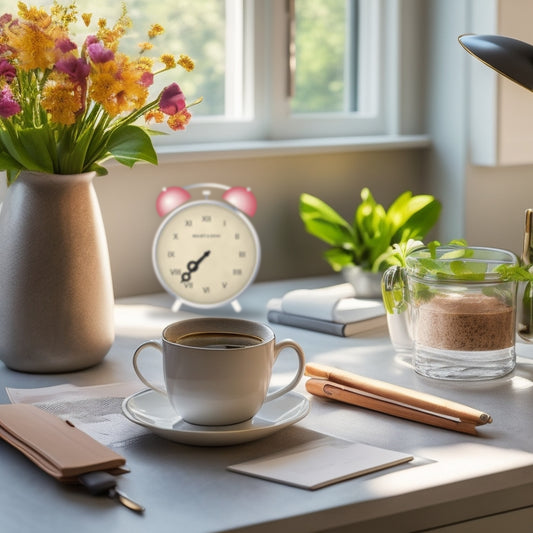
7,37
